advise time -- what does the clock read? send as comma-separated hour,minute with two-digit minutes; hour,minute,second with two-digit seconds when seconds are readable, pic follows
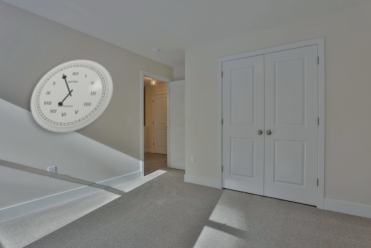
6,55
